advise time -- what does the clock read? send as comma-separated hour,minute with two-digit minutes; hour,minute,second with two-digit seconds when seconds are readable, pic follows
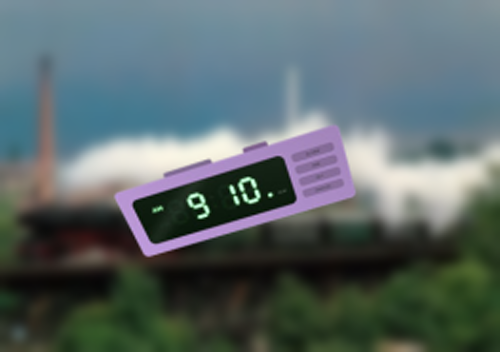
9,10
